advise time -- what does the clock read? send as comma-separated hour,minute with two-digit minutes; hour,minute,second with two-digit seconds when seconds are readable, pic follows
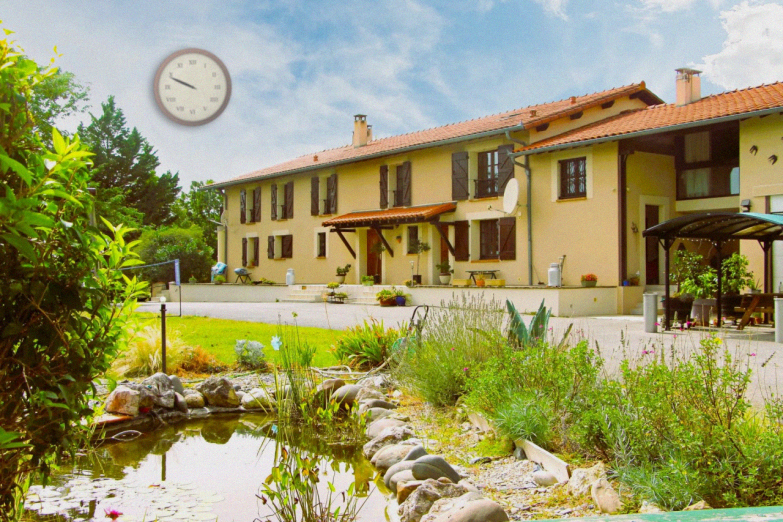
9,49
